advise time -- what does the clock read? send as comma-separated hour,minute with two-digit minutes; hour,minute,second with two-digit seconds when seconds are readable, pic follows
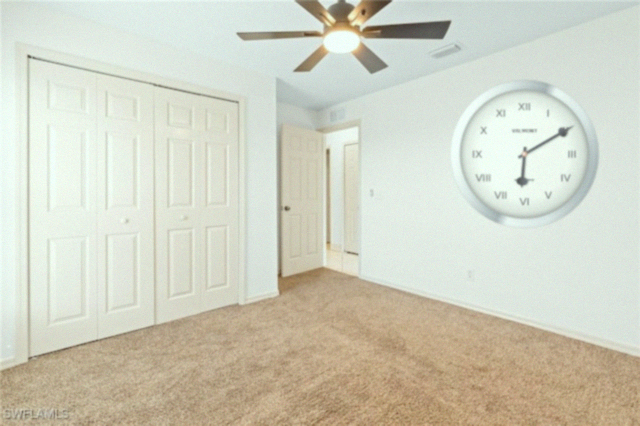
6,10
